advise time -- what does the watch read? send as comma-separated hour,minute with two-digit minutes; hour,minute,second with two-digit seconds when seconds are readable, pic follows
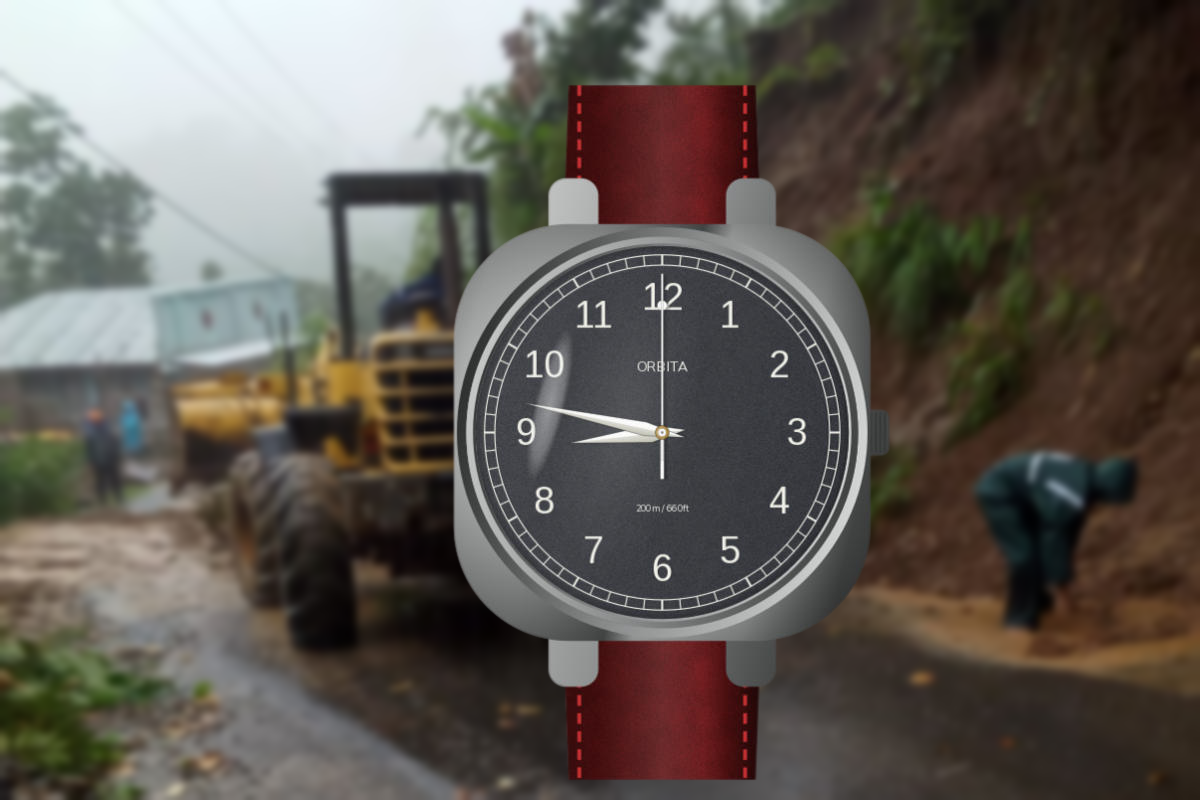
8,47,00
